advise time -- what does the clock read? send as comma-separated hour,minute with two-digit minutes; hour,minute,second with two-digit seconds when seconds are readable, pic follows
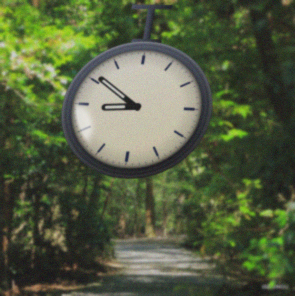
8,51
